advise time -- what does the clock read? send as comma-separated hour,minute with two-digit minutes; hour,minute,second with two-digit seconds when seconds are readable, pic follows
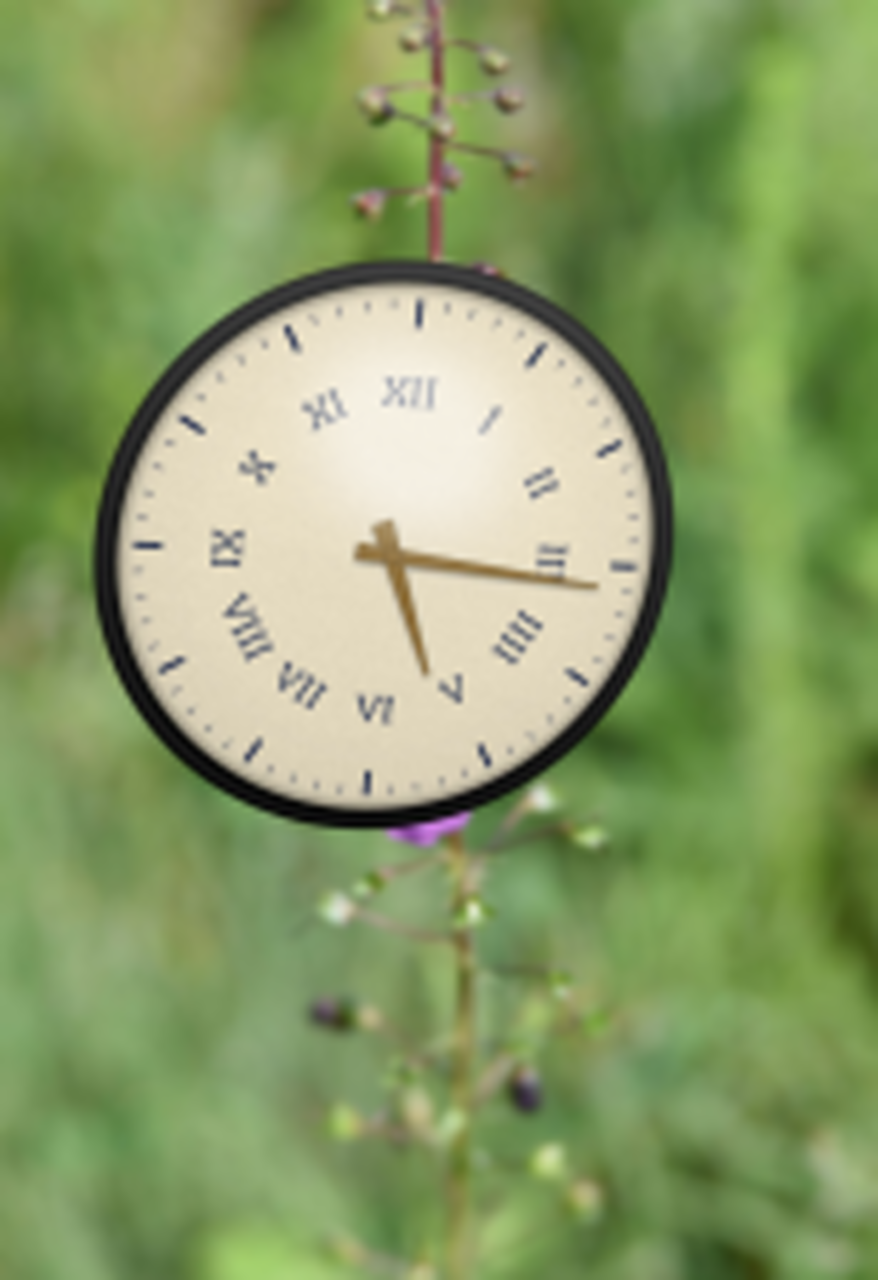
5,16
